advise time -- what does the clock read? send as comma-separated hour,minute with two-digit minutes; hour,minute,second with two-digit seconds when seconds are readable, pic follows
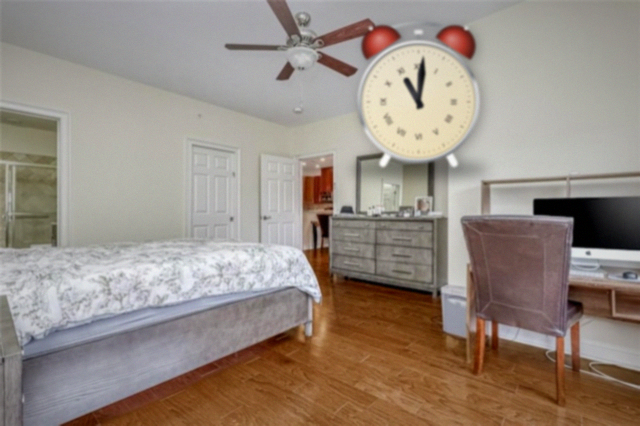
11,01
